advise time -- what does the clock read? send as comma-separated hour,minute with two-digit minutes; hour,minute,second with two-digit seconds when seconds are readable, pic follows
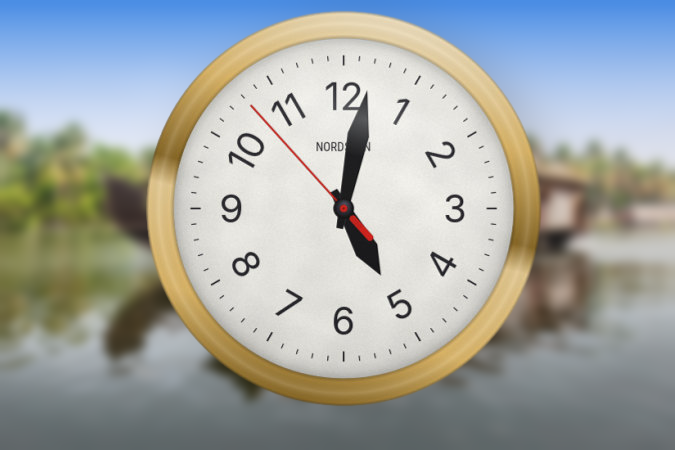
5,01,53
